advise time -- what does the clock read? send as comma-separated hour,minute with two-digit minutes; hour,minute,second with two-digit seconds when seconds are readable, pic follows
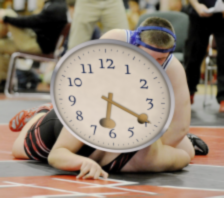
6,20
